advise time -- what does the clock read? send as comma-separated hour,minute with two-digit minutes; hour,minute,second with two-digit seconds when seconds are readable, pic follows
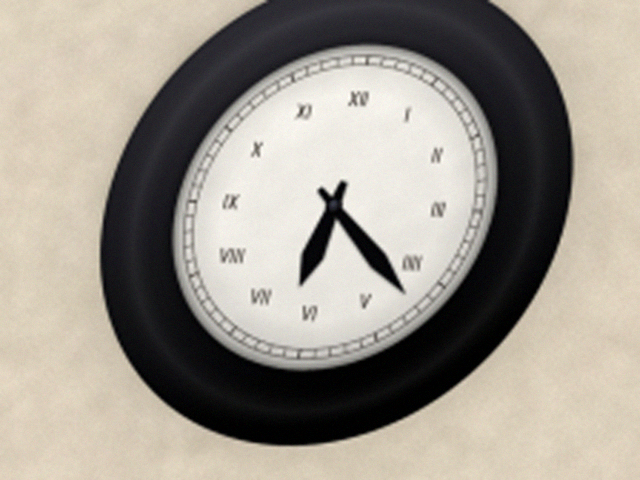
6,22
